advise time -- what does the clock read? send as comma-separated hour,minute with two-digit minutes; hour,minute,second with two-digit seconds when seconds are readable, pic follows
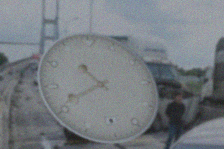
10,41
